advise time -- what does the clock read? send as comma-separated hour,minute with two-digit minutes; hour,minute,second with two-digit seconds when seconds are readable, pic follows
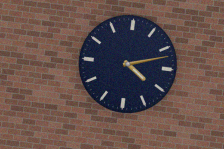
4,12
